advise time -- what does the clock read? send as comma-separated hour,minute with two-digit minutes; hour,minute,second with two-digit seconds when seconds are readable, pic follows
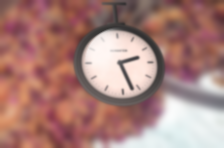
2,27
